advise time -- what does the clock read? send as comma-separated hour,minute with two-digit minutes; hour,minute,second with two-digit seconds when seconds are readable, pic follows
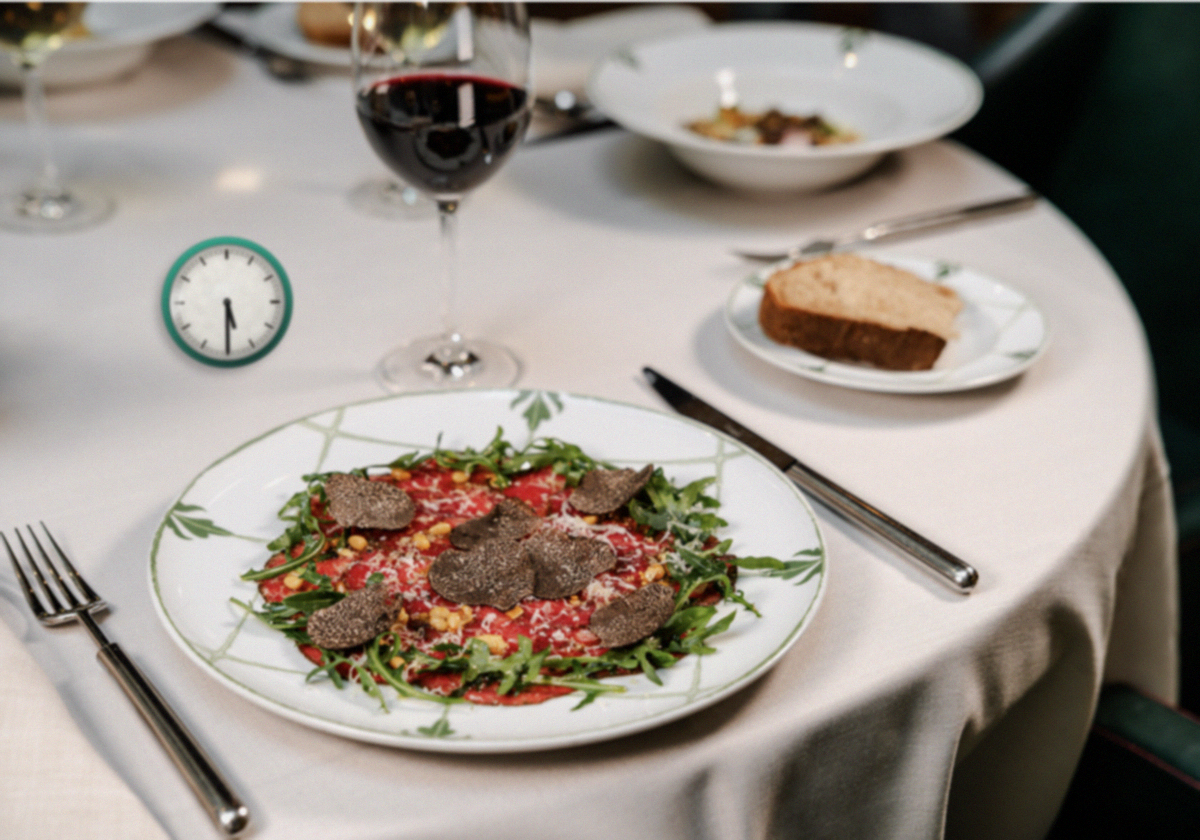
5,30
